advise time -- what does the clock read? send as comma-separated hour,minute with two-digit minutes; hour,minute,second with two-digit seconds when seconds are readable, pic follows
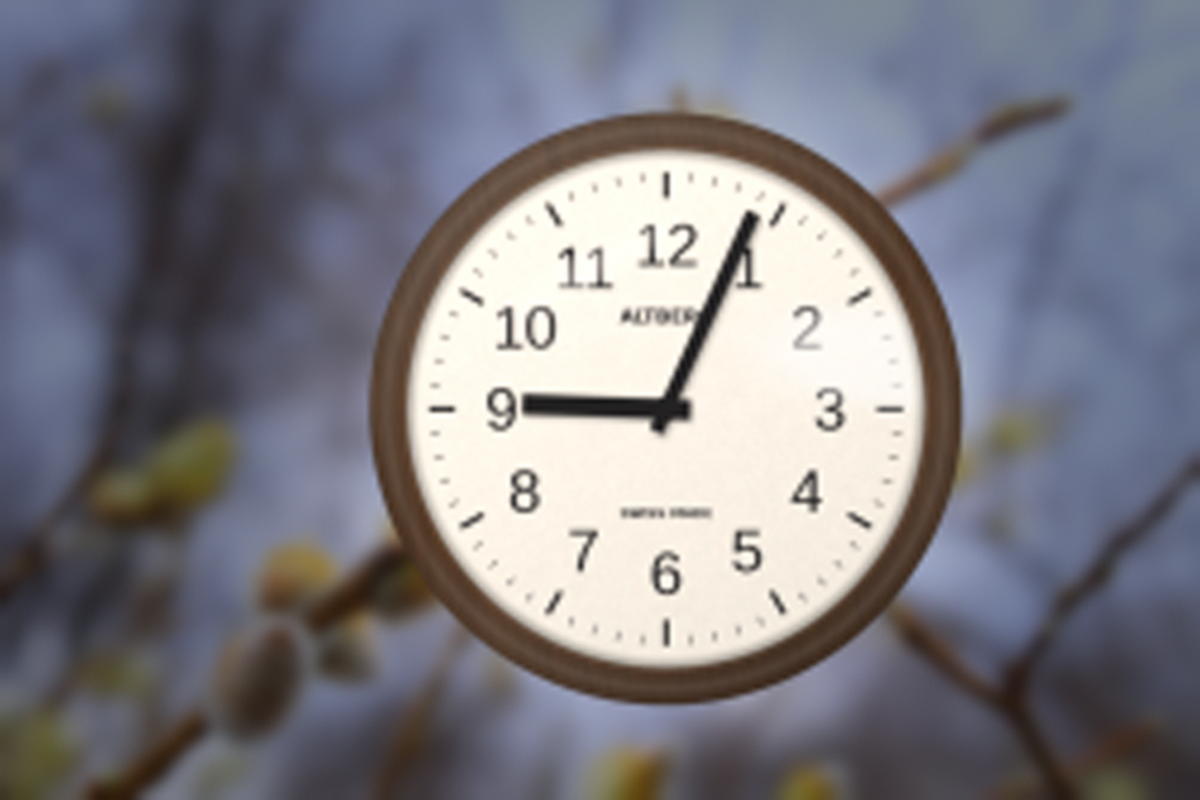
9,04
